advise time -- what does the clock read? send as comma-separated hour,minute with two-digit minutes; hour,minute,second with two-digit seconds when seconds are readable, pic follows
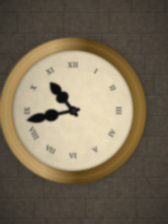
10,43
